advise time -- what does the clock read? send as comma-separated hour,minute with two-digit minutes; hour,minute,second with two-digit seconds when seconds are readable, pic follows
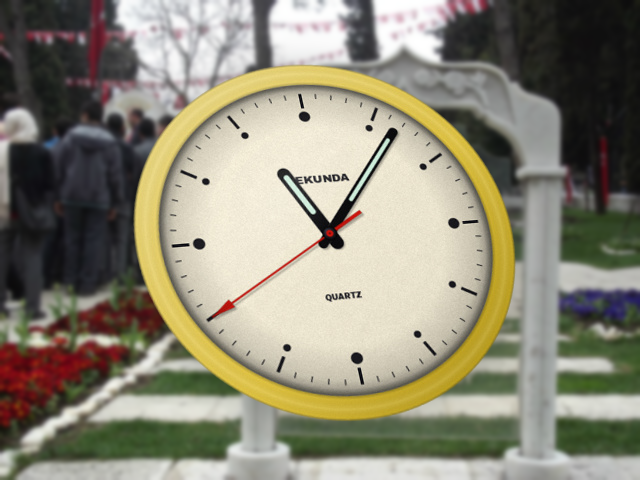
11,06,40
